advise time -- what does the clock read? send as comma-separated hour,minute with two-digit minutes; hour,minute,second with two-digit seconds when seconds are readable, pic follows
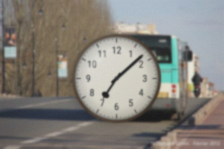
7,08
